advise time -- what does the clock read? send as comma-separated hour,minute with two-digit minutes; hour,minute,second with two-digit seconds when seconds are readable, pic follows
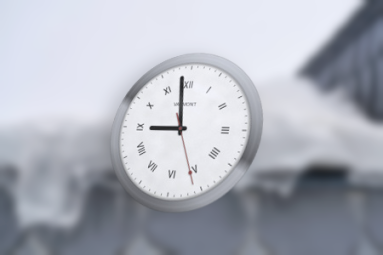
8,58,26
